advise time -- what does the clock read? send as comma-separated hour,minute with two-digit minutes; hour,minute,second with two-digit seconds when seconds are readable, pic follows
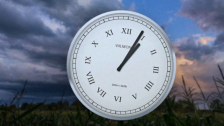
1,04
